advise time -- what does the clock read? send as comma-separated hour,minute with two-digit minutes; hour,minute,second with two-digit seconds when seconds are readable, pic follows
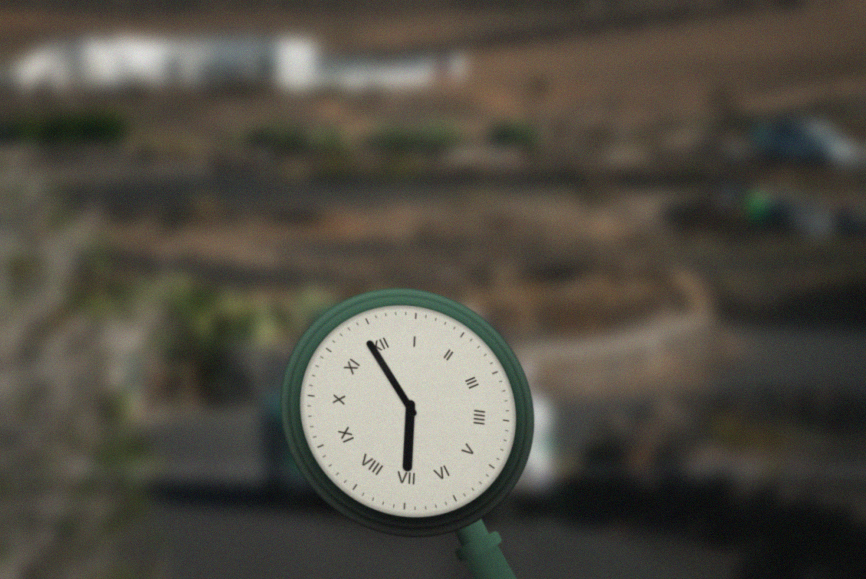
6,59
